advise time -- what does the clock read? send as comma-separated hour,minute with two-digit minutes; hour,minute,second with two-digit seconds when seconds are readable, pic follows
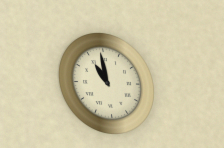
10,59
